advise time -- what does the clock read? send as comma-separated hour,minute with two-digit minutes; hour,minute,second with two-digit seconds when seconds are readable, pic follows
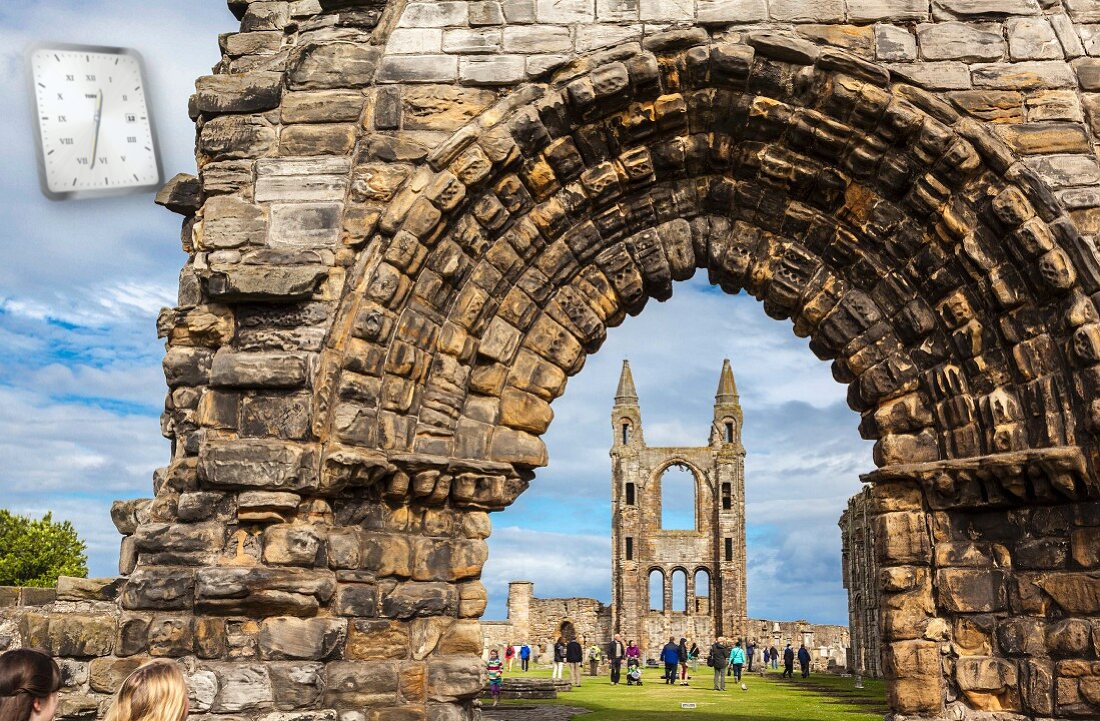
12,33
